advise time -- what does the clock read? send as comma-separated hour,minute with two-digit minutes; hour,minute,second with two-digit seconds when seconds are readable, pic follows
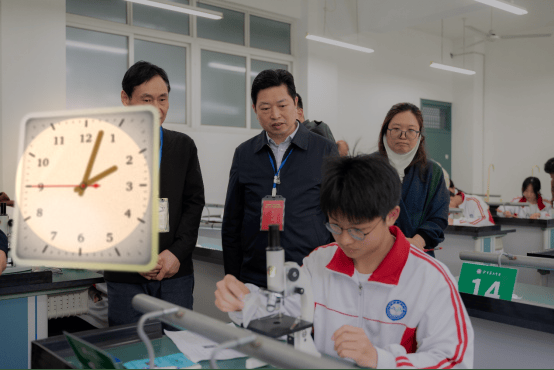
2,02,45
